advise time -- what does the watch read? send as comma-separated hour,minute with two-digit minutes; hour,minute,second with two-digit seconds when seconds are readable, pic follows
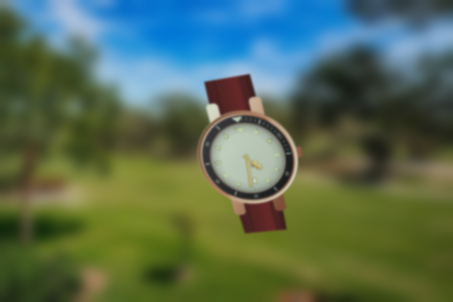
4,31
